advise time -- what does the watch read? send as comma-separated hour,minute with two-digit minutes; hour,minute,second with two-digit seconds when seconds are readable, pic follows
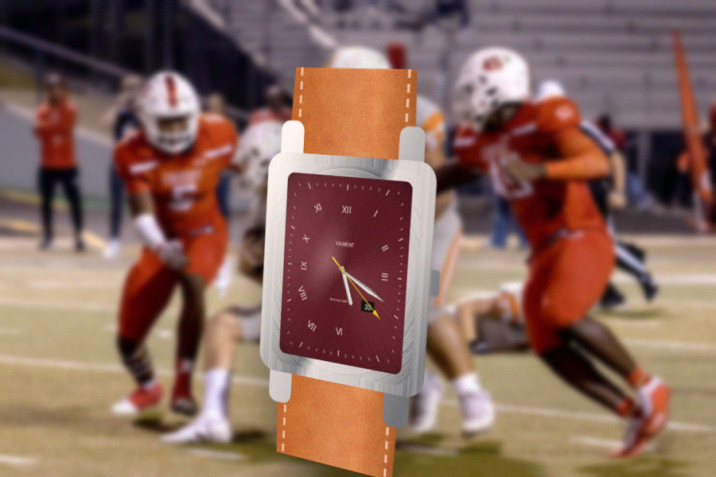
5,19,22
